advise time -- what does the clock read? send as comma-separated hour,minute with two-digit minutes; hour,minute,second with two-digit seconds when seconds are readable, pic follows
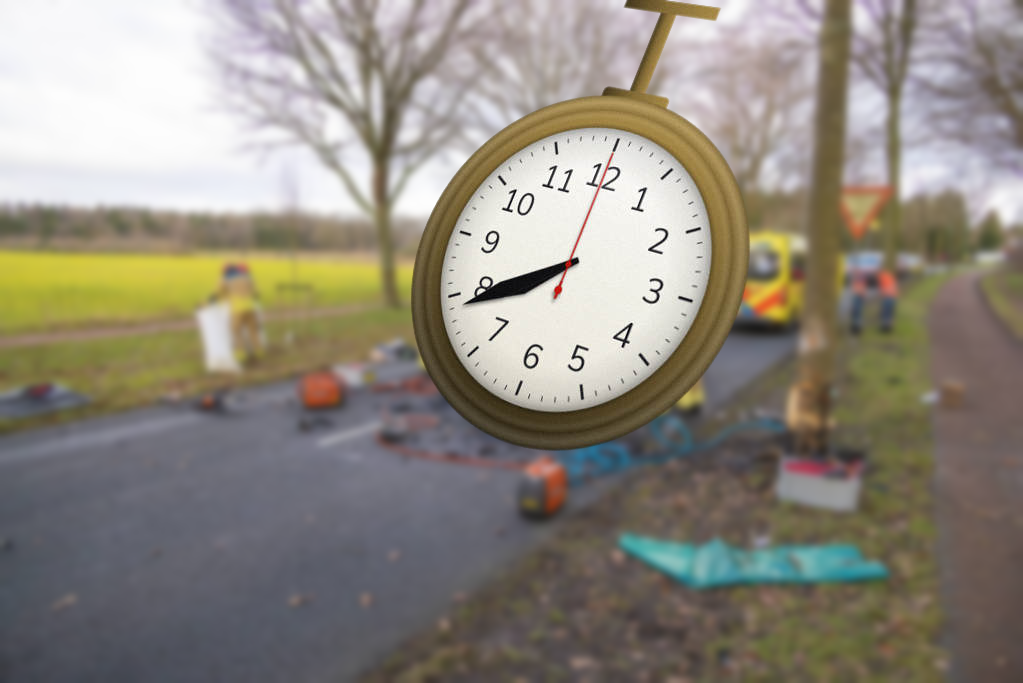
7,39,00
